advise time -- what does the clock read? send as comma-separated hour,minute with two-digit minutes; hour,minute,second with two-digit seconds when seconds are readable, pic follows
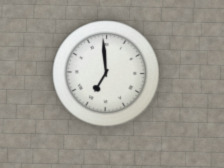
6,59
